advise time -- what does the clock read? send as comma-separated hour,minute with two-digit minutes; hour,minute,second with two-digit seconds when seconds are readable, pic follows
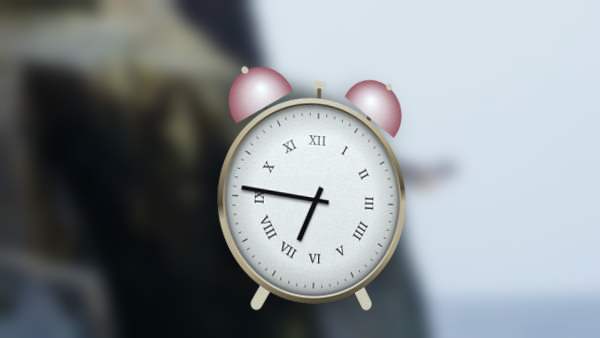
6,46
